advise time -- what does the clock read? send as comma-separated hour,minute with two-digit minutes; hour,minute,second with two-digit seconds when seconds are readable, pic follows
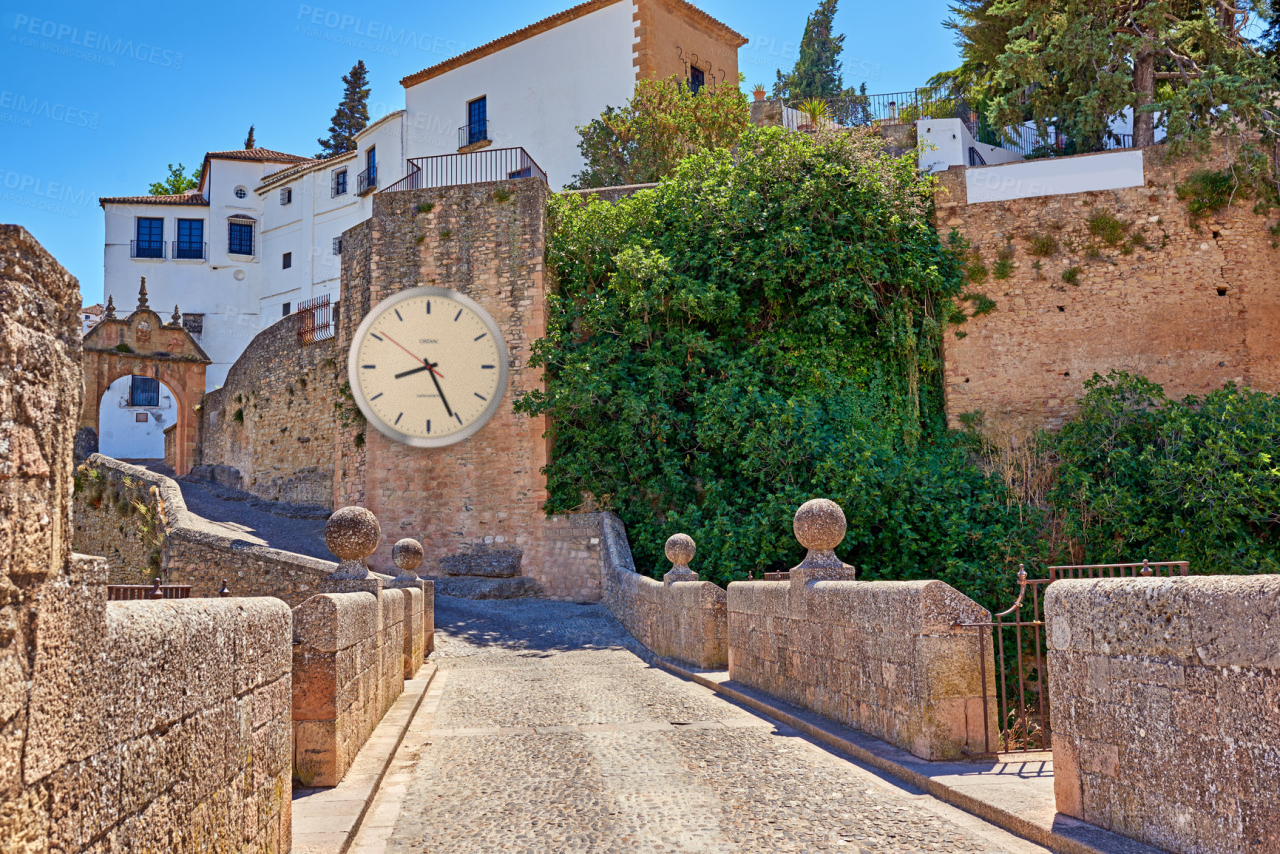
8,25,51
